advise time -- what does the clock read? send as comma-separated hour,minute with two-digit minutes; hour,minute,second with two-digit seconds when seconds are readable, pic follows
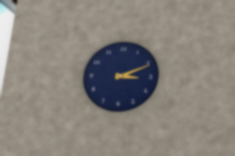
3,11
